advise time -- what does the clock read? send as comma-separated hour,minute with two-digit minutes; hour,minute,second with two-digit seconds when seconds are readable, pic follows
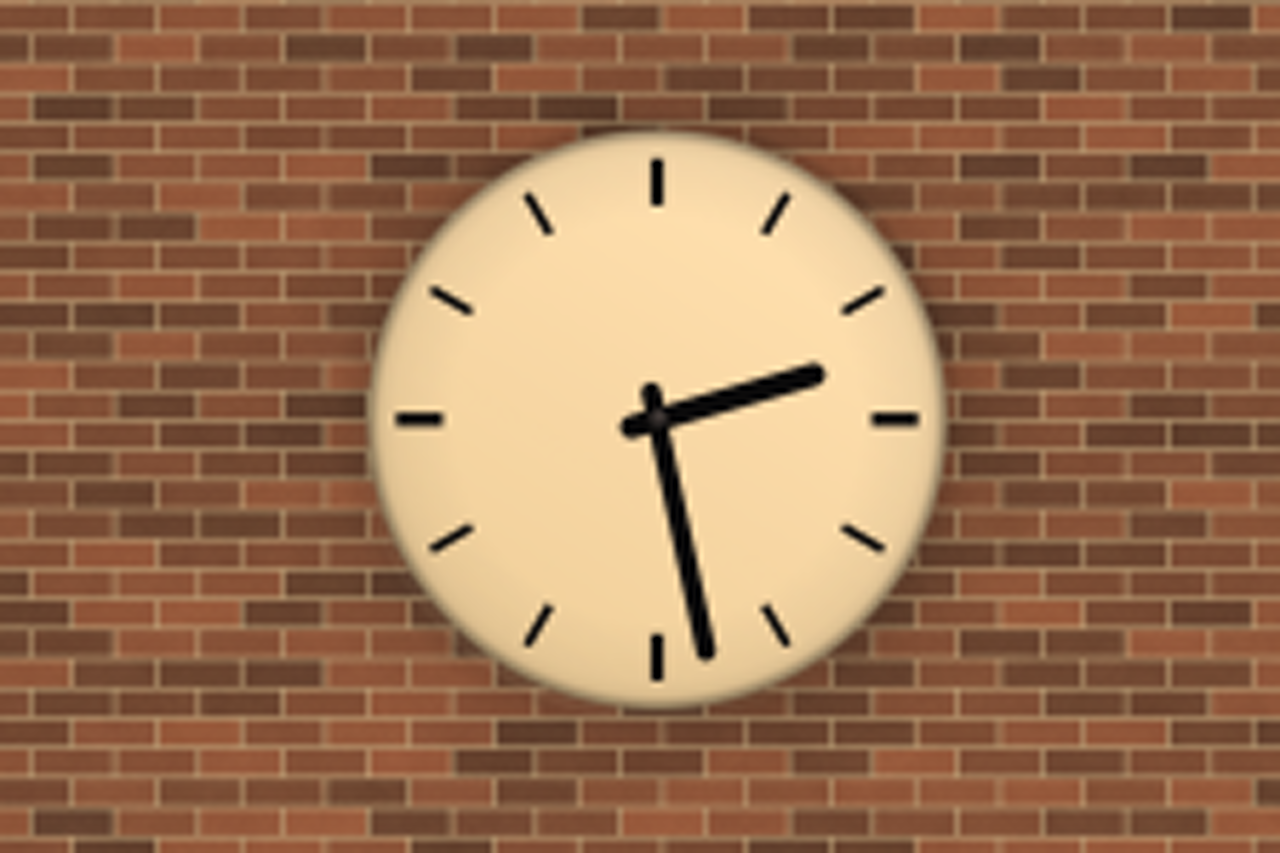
2,28
